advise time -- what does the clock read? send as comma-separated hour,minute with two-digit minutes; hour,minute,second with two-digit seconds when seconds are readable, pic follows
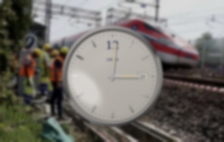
3,01
